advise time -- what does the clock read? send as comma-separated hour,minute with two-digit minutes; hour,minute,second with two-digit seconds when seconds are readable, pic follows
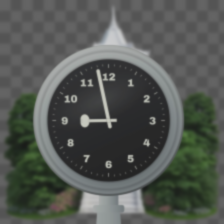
8,58
